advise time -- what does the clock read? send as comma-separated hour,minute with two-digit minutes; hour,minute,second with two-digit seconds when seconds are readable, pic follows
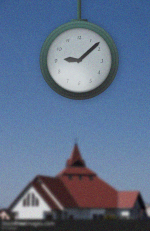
9,08
